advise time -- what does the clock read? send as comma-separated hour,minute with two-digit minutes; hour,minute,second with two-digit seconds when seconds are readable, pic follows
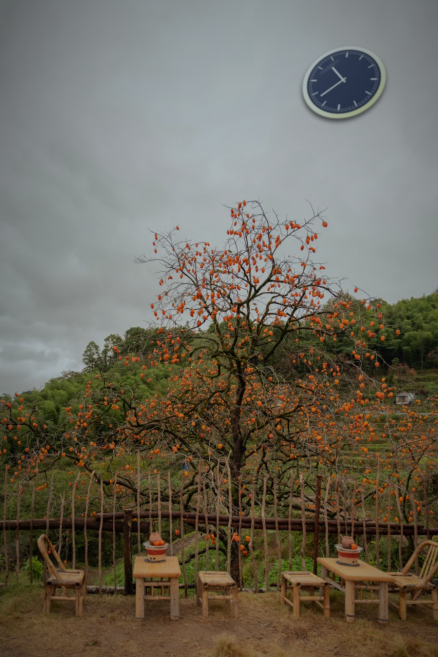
10,38
